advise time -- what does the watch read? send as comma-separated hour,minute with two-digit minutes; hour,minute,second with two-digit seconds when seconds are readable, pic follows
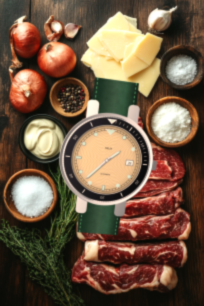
1,37
